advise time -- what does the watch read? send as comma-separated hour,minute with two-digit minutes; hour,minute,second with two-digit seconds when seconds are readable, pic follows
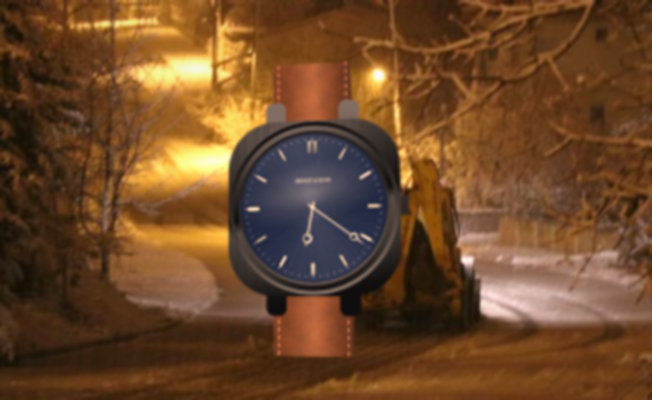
6,21
